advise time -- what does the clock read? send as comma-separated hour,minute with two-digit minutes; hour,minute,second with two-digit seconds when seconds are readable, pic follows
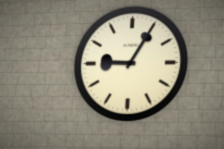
9,05
